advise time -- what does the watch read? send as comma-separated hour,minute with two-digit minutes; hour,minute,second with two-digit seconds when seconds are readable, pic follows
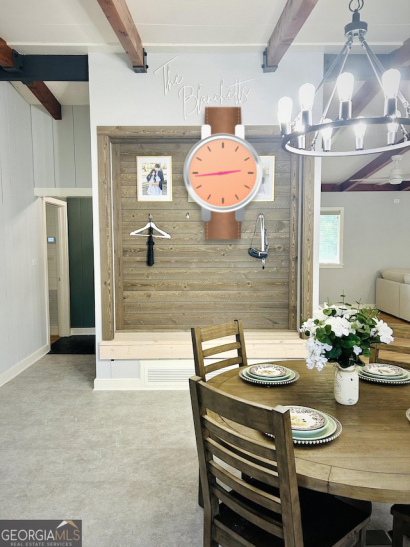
2,44
